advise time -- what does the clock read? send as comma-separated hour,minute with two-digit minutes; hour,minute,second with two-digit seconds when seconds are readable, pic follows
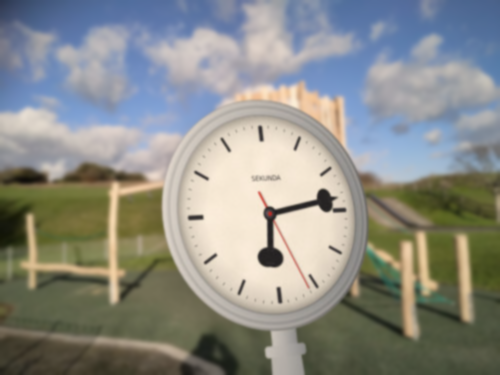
6,13,26
